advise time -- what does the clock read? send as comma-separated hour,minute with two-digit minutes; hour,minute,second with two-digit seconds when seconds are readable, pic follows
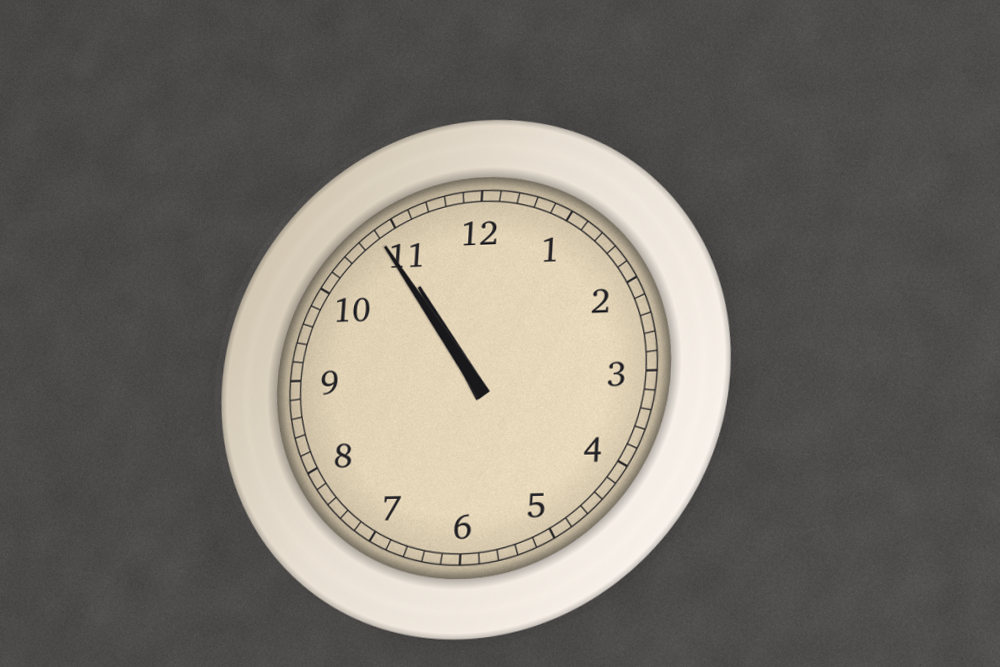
10,54
